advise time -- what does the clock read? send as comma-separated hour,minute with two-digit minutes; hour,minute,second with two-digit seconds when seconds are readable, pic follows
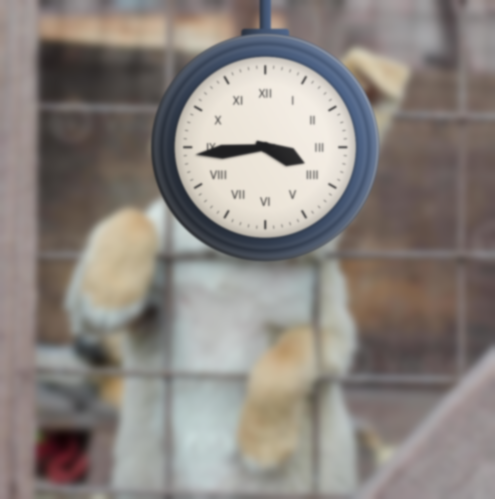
3,44
